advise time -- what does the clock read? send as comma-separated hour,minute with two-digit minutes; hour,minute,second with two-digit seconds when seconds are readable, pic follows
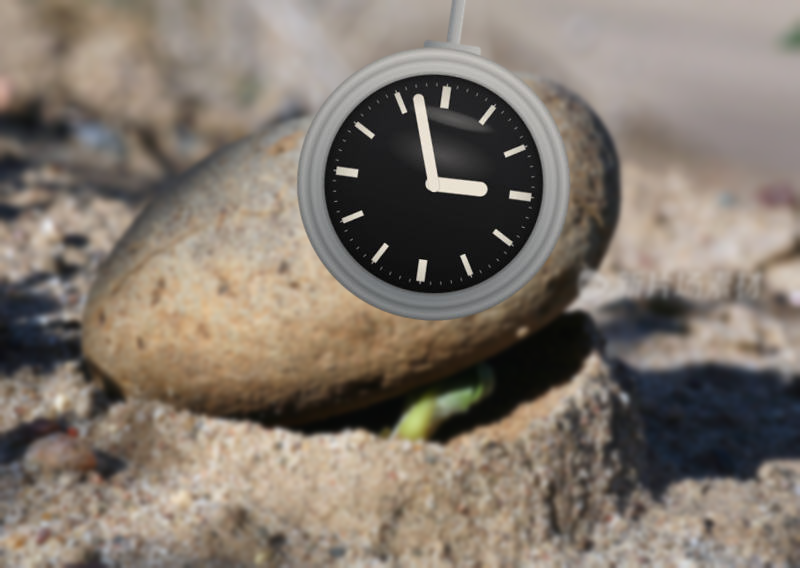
2,57
